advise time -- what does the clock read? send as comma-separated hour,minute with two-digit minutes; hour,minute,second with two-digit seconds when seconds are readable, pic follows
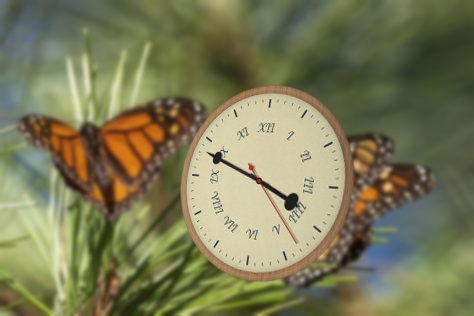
3,48,23
